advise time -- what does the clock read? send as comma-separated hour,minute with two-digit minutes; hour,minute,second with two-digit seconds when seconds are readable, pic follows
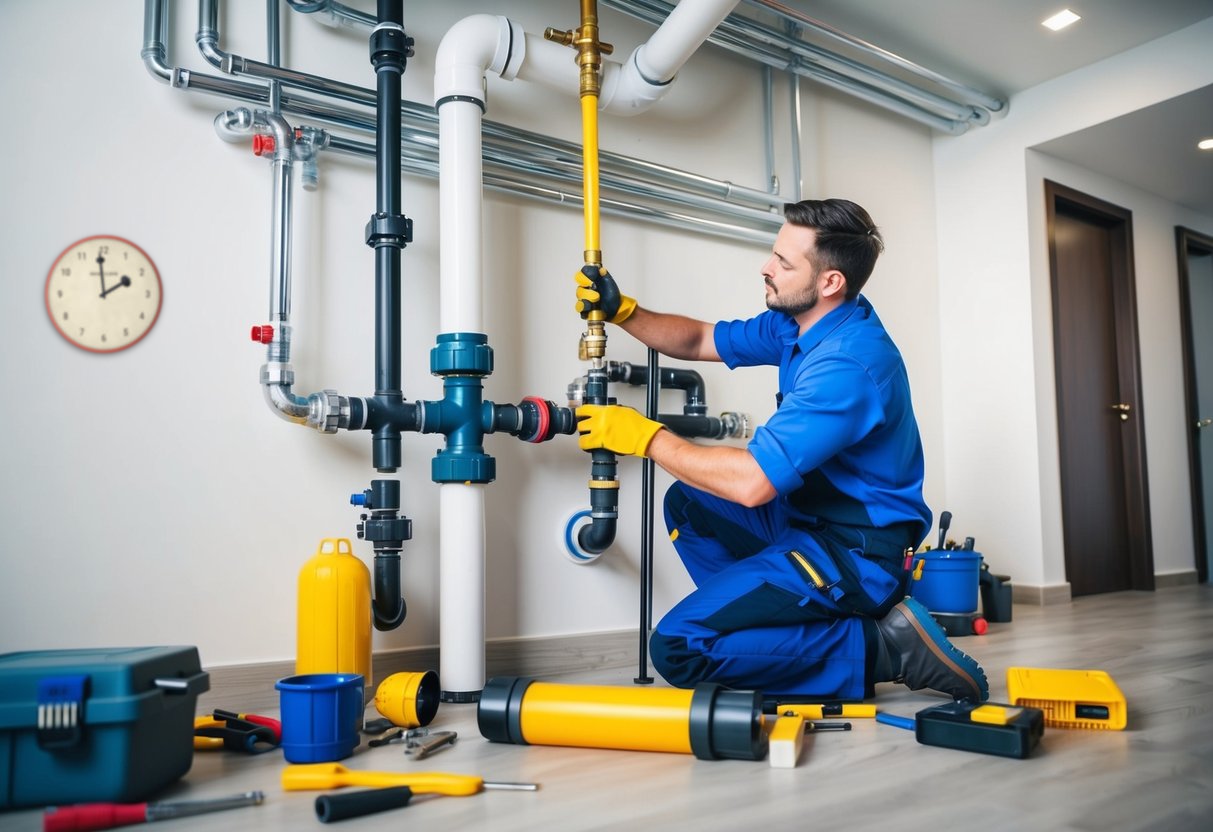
1,59
